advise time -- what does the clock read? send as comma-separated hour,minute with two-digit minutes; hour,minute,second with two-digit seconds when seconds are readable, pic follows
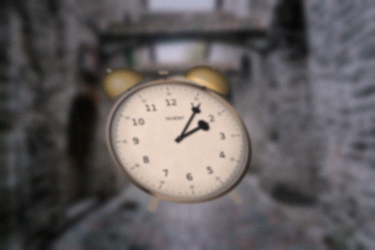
2,06
